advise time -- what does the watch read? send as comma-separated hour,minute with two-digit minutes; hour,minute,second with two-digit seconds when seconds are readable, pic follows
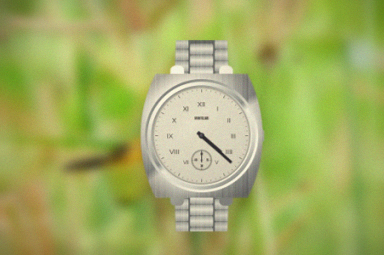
4,22
